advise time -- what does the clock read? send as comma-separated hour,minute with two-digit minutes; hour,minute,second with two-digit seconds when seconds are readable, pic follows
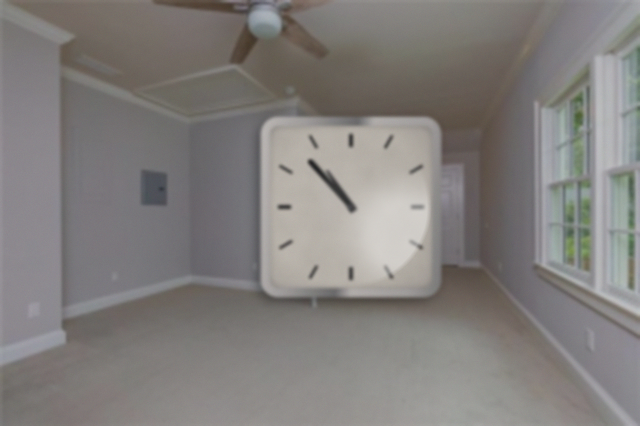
10,53
